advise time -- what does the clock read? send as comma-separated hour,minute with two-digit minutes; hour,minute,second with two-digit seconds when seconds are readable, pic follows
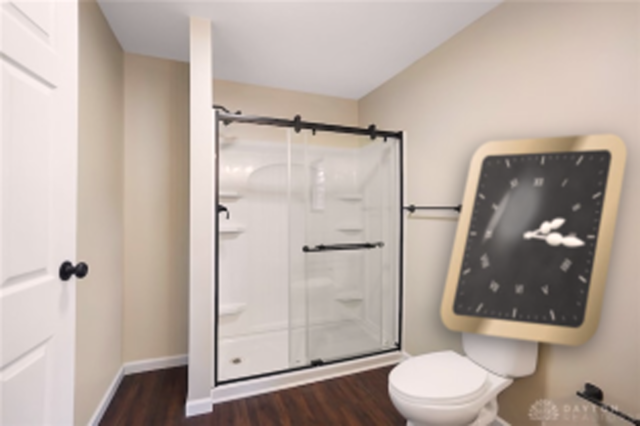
2,16
